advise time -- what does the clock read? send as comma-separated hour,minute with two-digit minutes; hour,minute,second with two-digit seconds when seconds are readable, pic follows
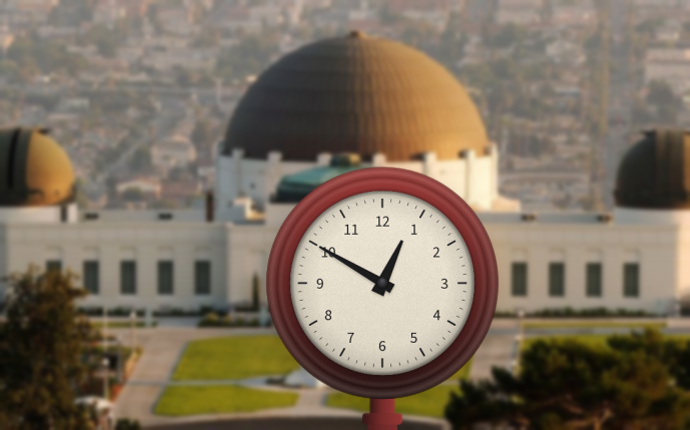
12,50
